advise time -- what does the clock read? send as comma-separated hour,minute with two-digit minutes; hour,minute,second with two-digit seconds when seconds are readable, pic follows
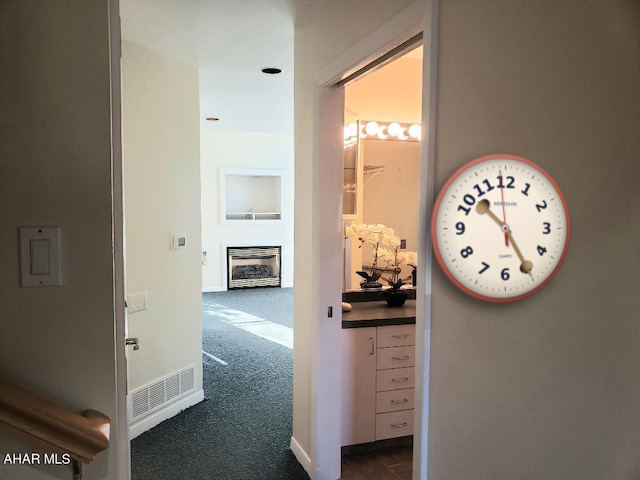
10,24,59
